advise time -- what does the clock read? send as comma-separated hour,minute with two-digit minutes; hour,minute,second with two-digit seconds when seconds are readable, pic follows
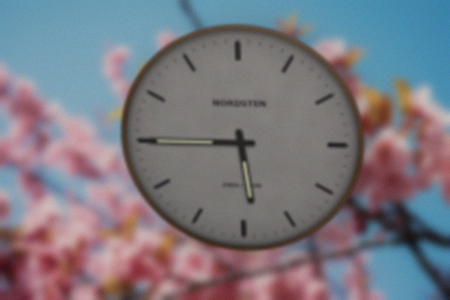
5,45
